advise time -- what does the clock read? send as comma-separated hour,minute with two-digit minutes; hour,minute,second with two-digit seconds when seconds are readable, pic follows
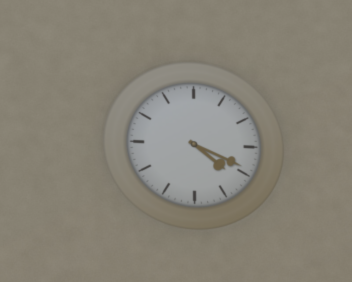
4,19
